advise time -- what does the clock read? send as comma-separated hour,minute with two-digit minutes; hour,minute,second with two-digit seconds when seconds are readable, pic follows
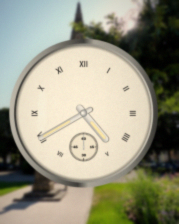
4,40
